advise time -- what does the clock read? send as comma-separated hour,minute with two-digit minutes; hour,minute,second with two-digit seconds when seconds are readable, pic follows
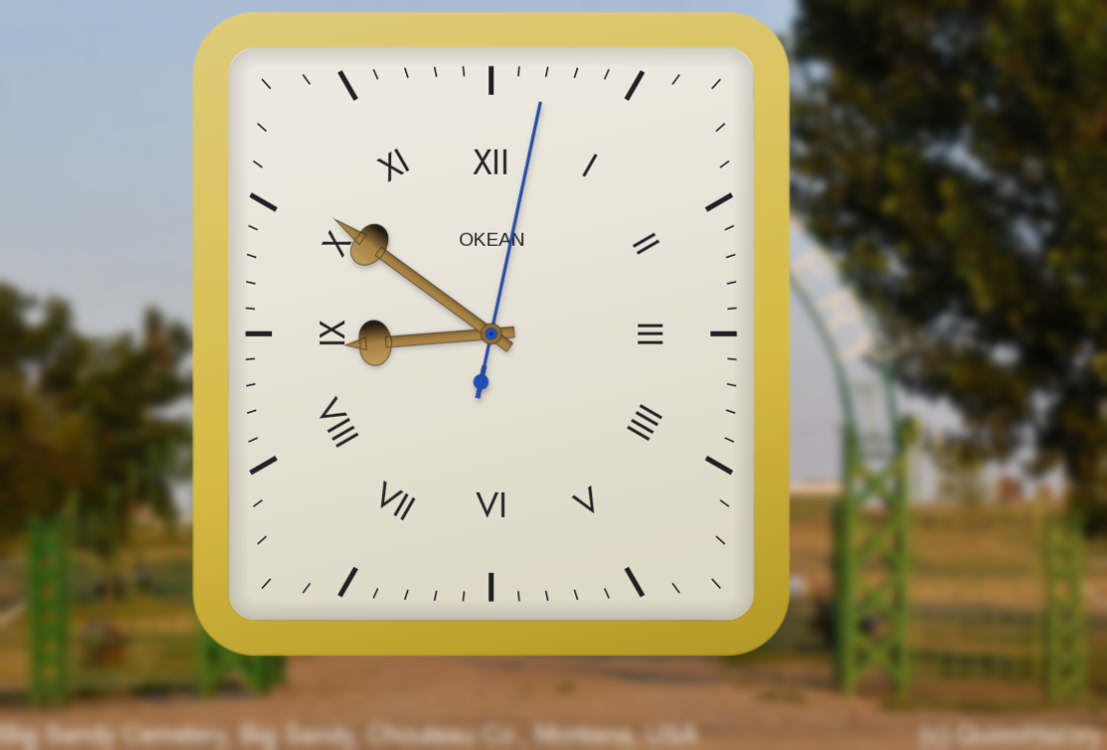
8,51,02
